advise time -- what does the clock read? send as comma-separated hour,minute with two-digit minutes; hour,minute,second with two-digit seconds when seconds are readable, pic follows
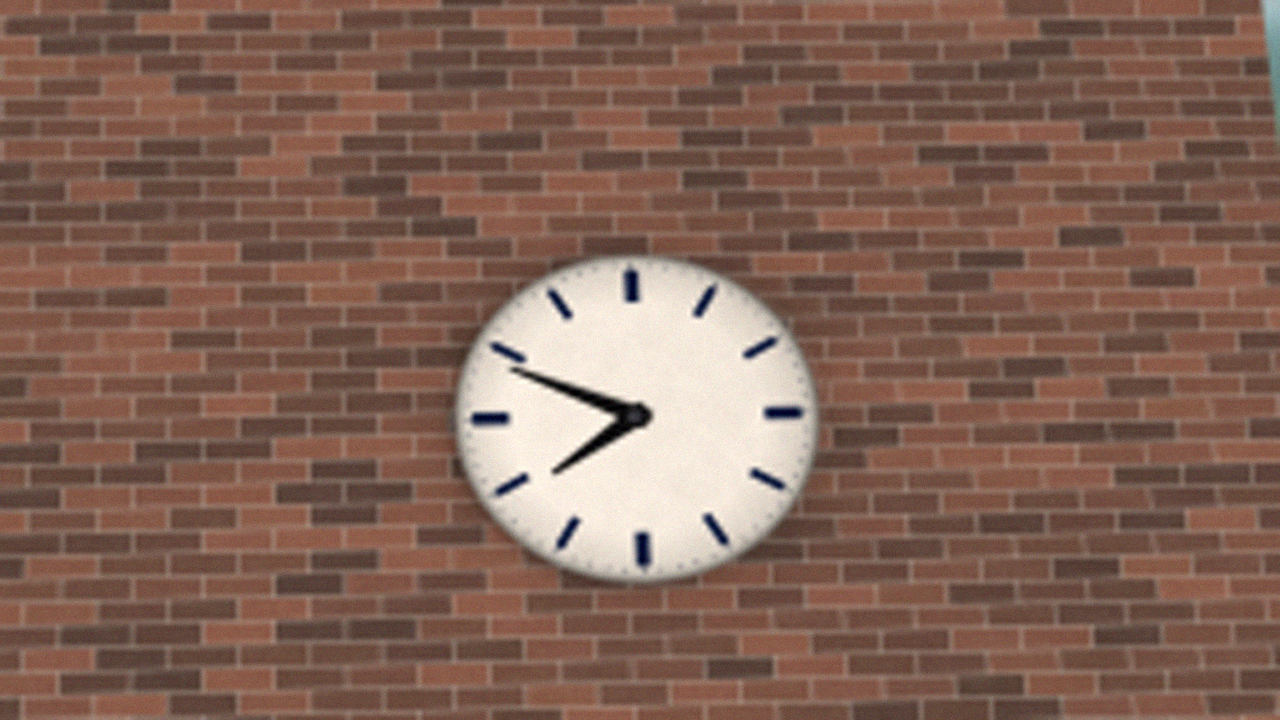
7,49
